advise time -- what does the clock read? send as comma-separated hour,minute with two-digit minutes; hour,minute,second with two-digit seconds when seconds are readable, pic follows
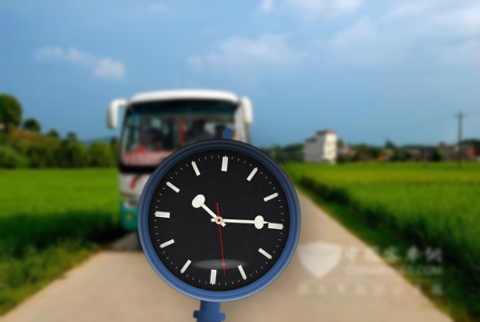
10,14,28
